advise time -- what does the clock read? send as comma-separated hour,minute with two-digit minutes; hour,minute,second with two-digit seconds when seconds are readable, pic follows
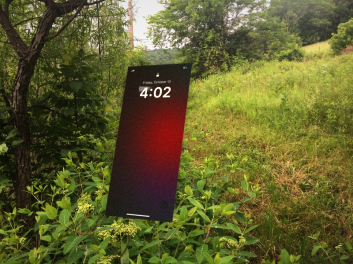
4,02
